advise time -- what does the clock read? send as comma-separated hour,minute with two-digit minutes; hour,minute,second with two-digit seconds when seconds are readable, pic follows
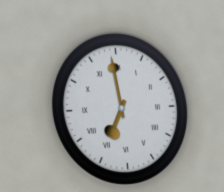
6,59
